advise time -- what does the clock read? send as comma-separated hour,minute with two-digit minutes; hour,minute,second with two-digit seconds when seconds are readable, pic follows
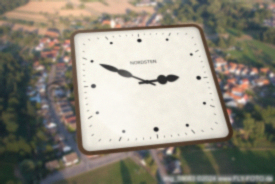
2,50
